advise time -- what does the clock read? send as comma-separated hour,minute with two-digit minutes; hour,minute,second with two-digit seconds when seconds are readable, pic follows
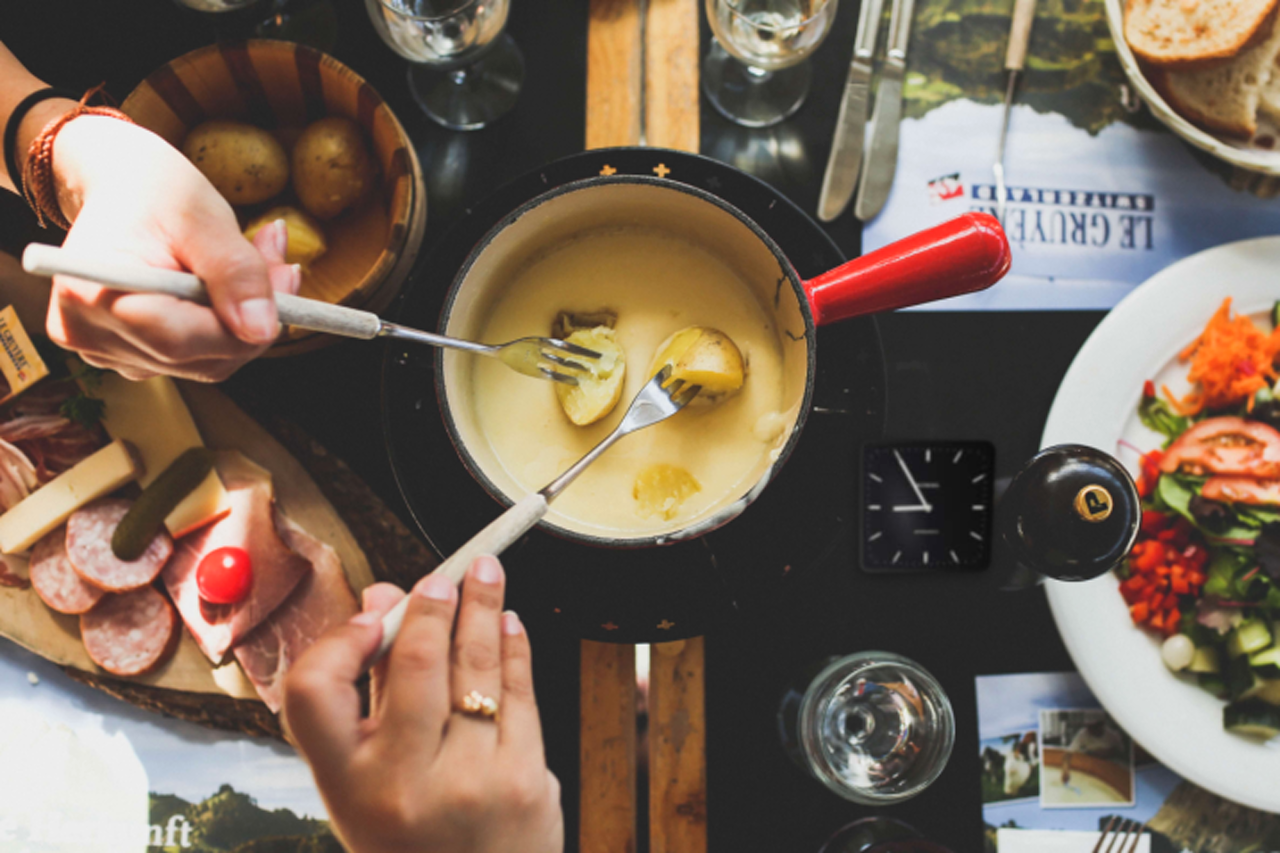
8,55
